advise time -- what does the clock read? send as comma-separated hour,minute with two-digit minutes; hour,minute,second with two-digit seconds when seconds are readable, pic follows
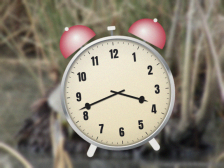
3,42
